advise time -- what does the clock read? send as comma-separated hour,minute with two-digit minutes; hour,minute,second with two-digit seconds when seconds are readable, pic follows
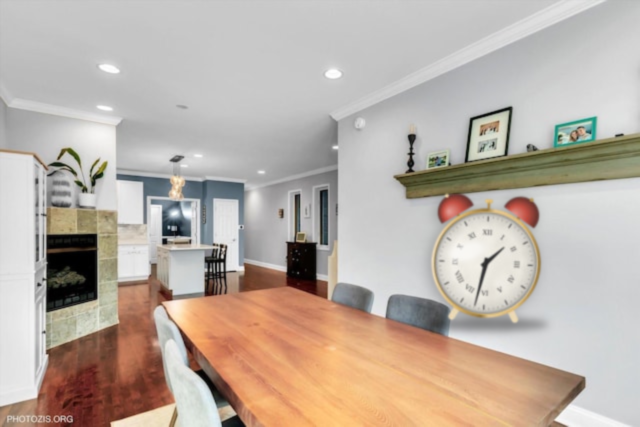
1,32
